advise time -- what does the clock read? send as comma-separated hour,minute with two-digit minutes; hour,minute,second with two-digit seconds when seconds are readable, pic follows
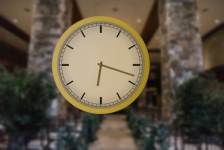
6,18
